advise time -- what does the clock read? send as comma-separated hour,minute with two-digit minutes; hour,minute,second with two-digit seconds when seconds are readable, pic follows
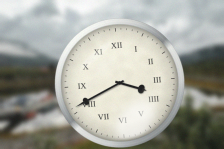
3,41
